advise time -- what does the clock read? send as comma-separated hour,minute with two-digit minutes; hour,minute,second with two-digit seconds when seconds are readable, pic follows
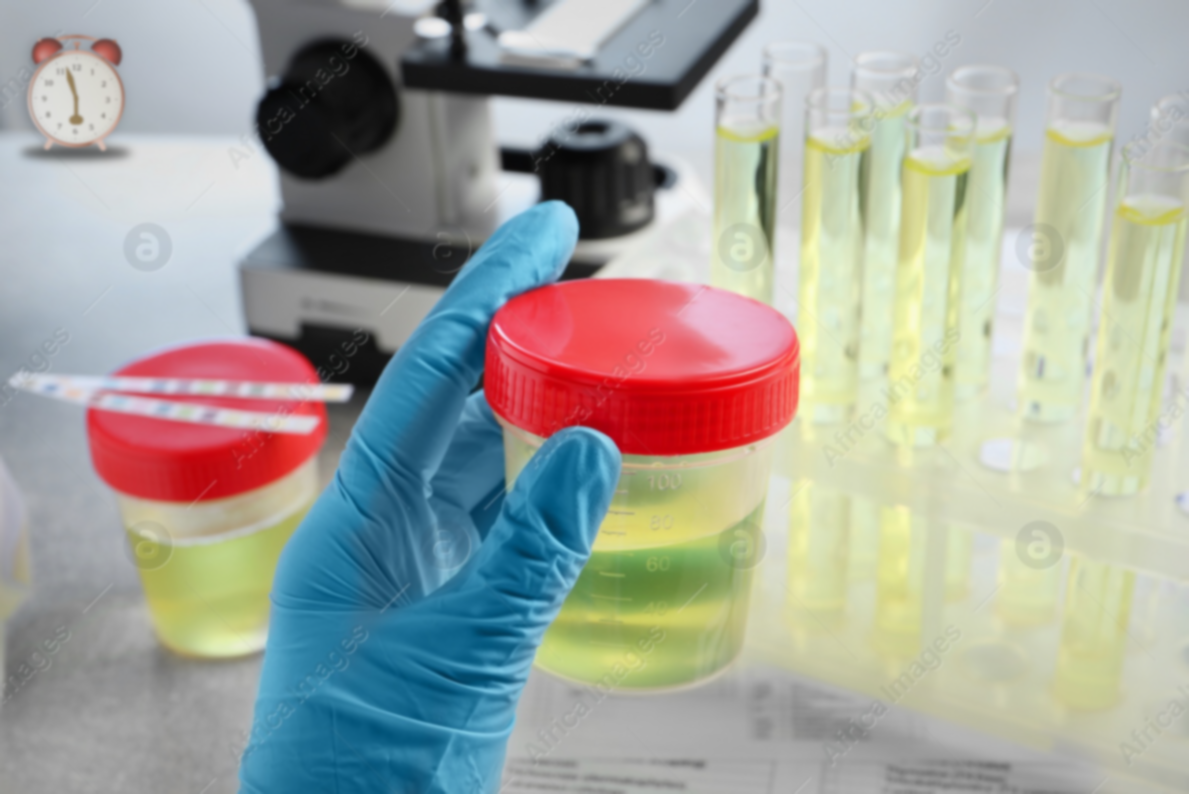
5,57
